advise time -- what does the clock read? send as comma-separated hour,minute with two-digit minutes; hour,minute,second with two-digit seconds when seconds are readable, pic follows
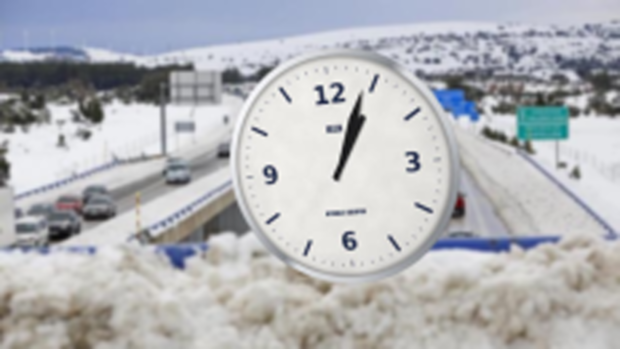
1,04
